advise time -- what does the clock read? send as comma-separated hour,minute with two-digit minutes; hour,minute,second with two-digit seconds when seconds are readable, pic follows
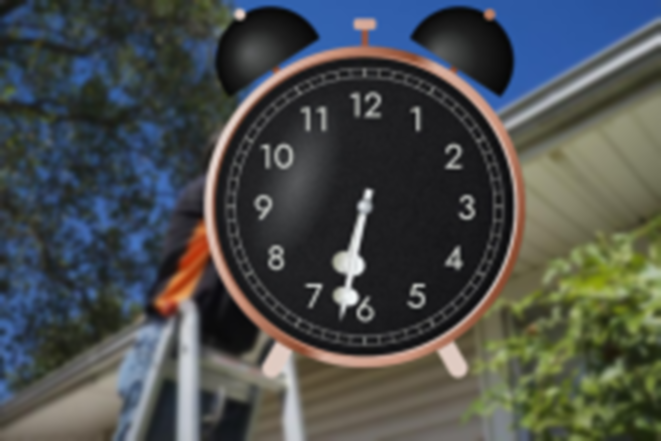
6,32
